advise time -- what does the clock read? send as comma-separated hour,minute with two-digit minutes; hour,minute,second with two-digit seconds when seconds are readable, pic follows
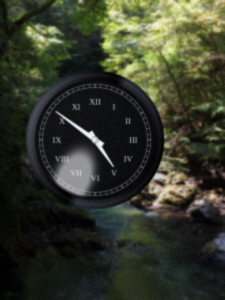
4,51
